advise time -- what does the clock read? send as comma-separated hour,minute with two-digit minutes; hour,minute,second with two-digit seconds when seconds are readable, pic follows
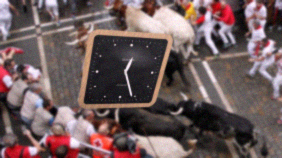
12,26
